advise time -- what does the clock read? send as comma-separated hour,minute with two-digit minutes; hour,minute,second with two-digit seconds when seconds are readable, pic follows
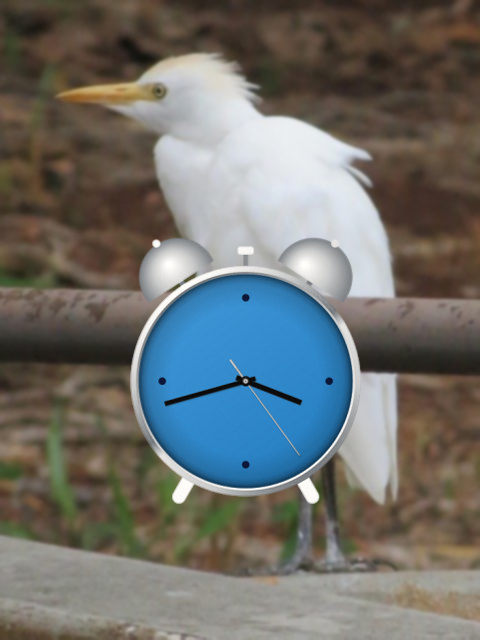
3,42,24
